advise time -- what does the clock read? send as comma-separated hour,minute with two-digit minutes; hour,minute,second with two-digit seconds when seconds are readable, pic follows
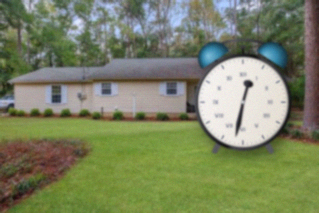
12,32
